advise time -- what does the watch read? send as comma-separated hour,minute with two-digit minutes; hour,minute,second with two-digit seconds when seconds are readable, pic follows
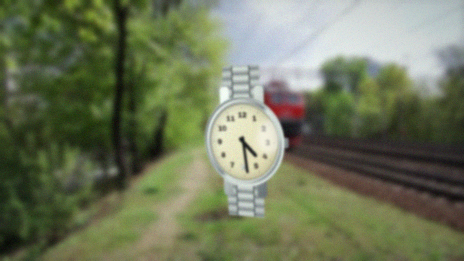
4,29
